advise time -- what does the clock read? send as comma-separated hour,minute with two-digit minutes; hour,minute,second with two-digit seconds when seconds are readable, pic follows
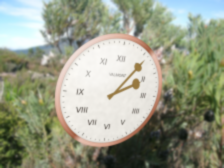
2,06
